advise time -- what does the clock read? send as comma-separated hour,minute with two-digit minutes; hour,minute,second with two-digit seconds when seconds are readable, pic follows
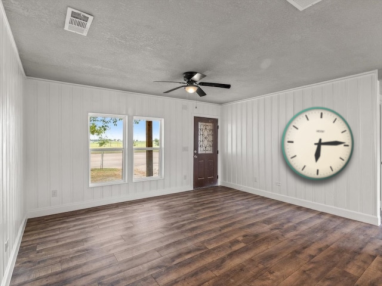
6,14
